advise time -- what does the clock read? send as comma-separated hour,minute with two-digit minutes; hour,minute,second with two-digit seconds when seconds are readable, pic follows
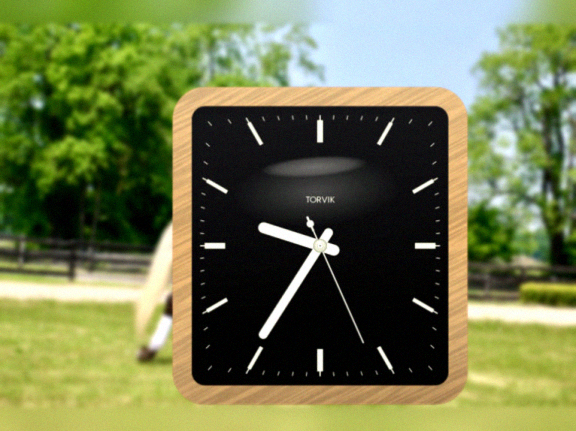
9,35,26
